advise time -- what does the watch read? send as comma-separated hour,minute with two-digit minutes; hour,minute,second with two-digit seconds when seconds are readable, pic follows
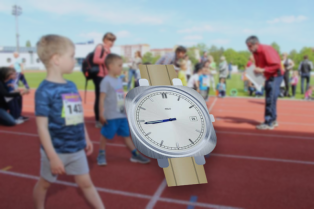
8,44
